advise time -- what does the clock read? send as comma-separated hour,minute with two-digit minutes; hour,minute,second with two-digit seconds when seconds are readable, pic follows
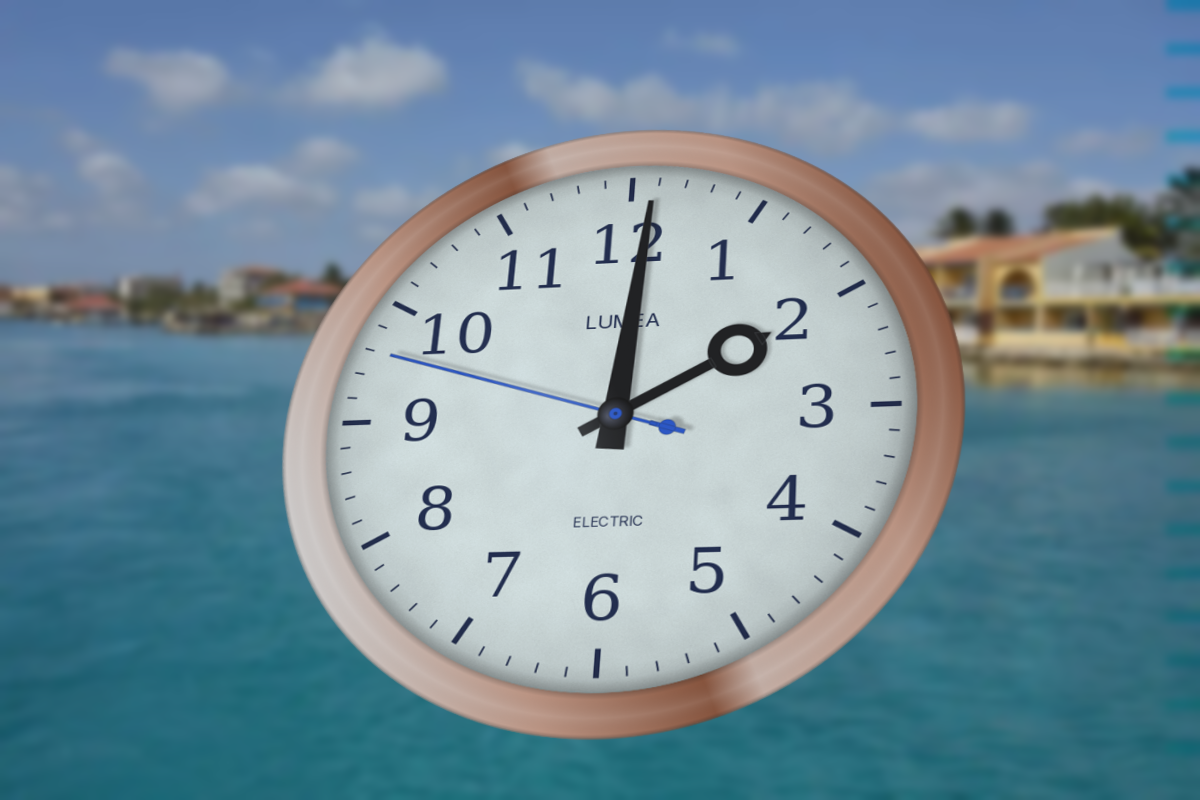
2,00,48
